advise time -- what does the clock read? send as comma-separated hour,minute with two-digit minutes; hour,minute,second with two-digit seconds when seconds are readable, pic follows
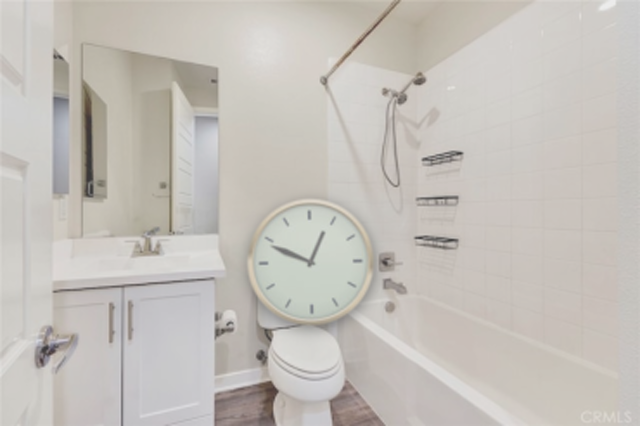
12,49
